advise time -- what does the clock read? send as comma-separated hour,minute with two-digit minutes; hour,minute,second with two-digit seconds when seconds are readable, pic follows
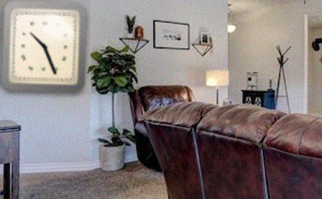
10,26
